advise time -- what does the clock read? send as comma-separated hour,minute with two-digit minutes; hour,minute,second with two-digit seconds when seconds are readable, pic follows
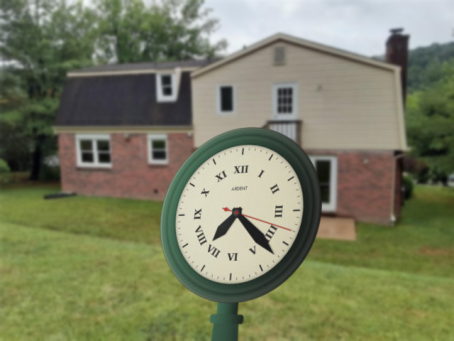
7,22,18
